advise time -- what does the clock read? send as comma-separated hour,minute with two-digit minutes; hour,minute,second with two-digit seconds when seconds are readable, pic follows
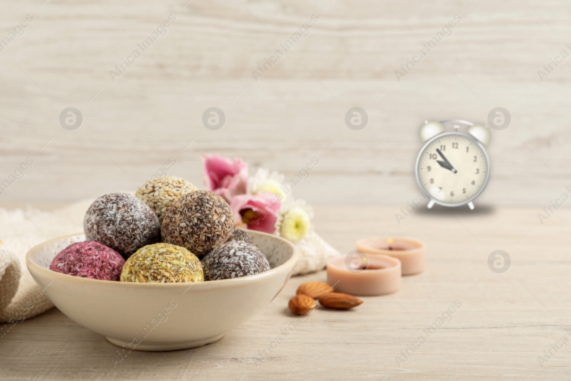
9,53
